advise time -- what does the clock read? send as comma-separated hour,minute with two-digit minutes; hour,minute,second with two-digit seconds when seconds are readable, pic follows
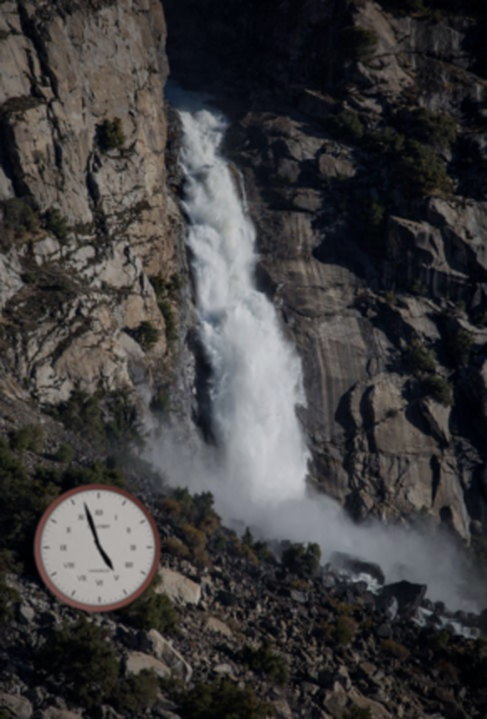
4,57
